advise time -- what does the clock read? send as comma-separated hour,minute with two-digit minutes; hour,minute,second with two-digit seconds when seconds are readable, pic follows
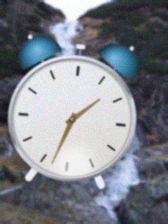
1,33
